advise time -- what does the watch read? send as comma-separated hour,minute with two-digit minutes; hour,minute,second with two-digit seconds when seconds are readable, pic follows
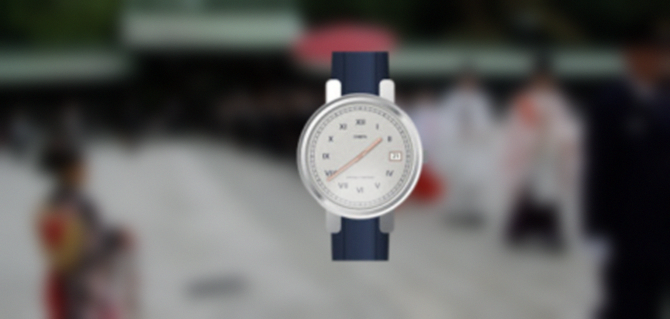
1,39
